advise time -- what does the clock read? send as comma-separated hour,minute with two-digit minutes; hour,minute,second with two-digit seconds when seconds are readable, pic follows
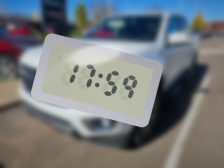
17,59
